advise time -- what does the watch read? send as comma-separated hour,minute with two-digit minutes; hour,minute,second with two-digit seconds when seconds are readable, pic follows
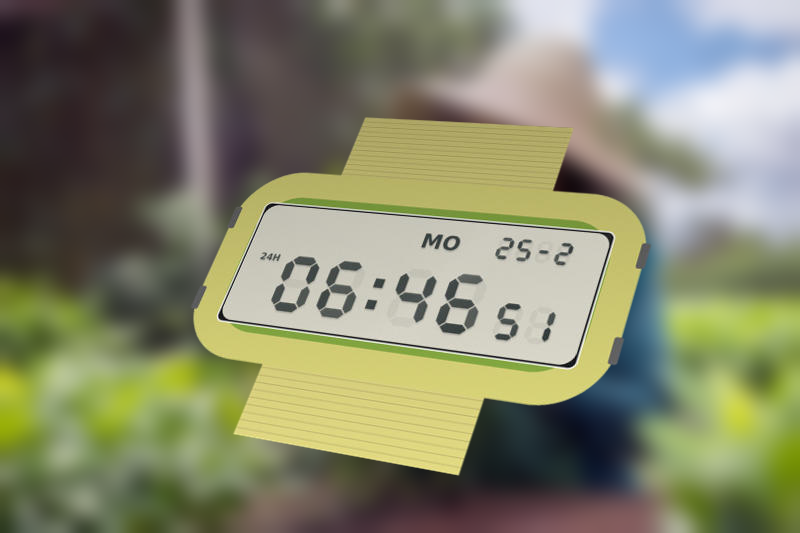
6,46,51
